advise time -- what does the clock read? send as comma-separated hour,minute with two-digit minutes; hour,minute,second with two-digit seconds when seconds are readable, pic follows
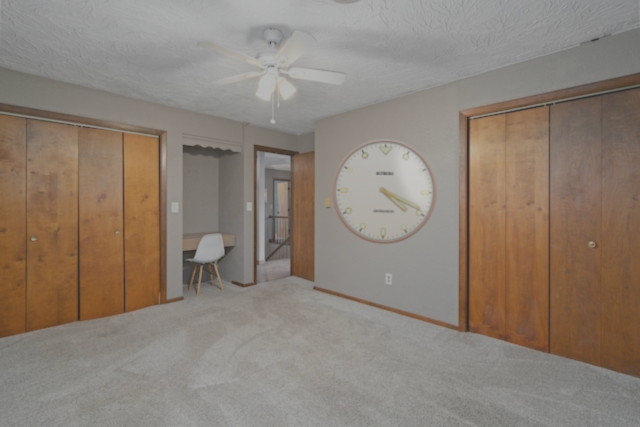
4,19
